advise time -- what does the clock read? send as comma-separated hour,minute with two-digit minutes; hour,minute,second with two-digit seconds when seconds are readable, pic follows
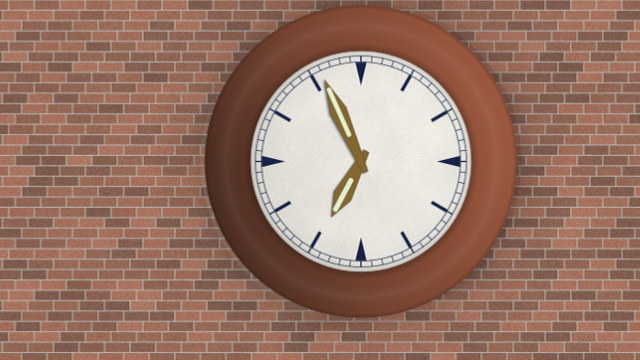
6,56
